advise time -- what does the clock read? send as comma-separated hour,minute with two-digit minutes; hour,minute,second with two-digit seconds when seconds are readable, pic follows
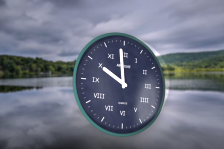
9,59
